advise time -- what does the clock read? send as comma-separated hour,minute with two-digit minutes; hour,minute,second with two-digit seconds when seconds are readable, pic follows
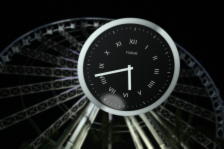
5,42
